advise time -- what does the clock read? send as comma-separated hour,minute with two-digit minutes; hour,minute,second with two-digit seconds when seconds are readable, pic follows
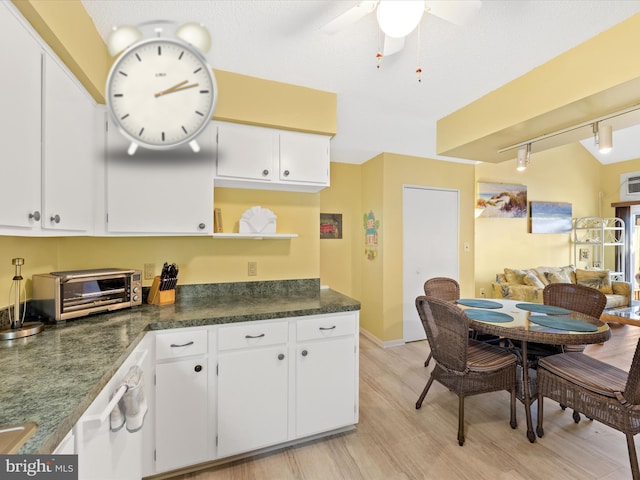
2,13
